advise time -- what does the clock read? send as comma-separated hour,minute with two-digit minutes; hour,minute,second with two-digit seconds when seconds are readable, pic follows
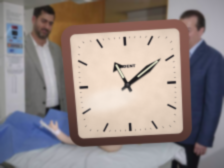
11,09
